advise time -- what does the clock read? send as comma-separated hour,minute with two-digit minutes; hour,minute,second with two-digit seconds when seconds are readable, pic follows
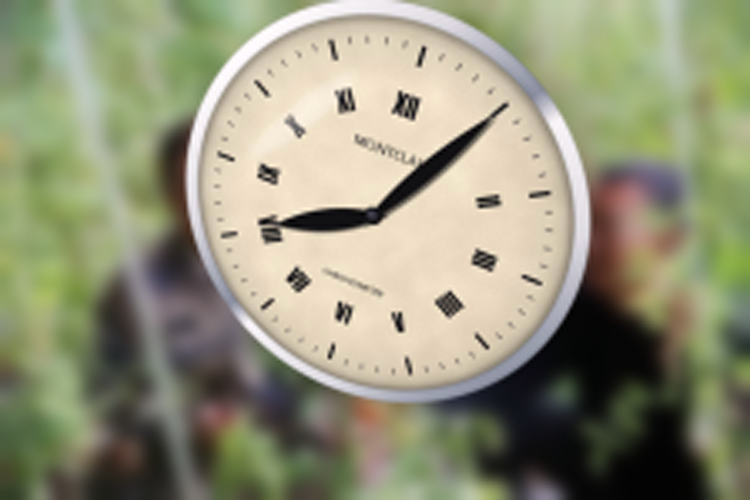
8,05
